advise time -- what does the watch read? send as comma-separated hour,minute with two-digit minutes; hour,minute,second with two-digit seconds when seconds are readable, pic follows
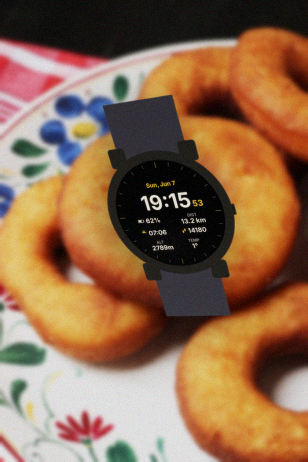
19,15,53
